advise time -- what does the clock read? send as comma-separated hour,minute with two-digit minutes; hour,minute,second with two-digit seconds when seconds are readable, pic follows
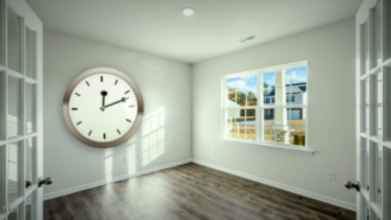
12,12
